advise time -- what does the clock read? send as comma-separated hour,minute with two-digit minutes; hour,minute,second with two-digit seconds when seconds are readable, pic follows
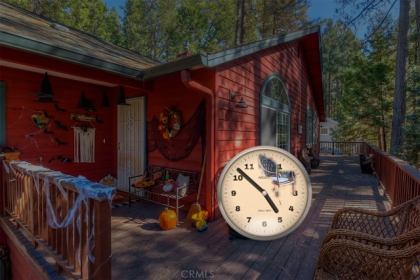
4,52
